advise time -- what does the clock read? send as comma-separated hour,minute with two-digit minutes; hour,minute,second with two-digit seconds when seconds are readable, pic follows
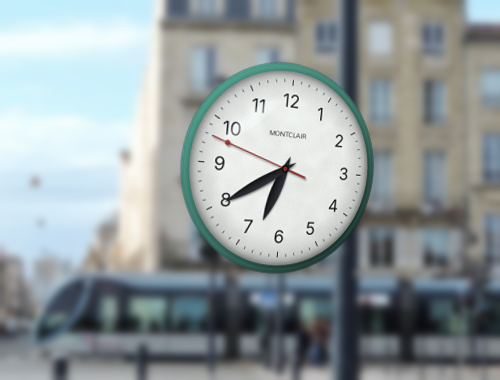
6,39,48
